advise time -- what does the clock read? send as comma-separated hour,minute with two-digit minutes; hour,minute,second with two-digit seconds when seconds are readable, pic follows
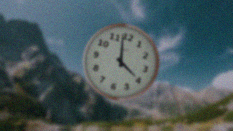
3,58
